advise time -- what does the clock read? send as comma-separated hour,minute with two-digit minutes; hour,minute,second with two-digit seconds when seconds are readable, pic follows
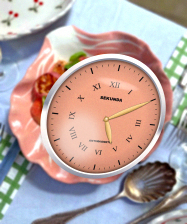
5,10
